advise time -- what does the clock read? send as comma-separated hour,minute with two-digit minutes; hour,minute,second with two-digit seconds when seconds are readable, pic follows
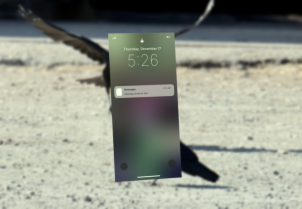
5,26
